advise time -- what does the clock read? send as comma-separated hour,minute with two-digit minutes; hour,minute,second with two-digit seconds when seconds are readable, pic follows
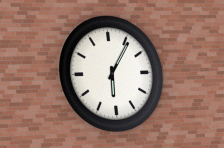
6,06
